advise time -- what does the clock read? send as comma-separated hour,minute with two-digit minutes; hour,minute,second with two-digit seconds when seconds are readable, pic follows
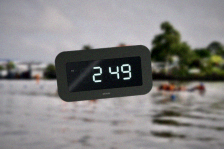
2,49
